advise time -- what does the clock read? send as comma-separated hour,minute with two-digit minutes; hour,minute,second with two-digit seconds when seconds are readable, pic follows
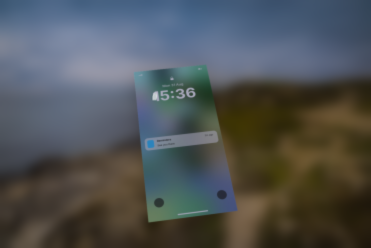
15,36
